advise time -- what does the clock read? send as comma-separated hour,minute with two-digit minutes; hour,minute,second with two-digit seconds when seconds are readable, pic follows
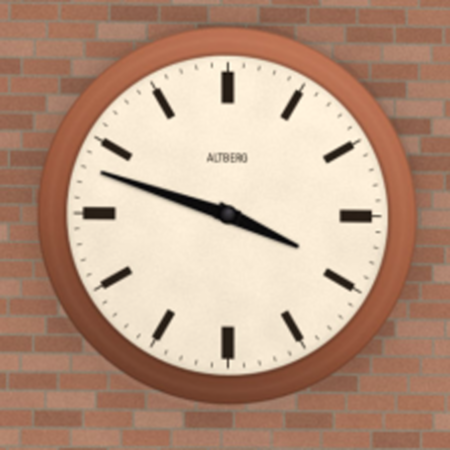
3,48
